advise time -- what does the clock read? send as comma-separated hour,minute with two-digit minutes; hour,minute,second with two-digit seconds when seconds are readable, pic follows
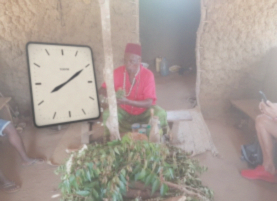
8,10
